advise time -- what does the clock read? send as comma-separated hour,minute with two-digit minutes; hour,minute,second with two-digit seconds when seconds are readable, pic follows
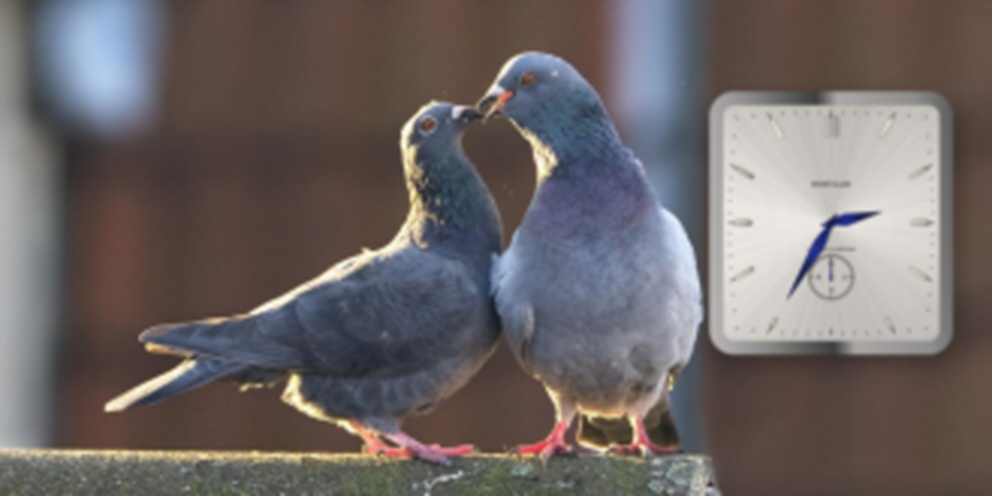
2,35
